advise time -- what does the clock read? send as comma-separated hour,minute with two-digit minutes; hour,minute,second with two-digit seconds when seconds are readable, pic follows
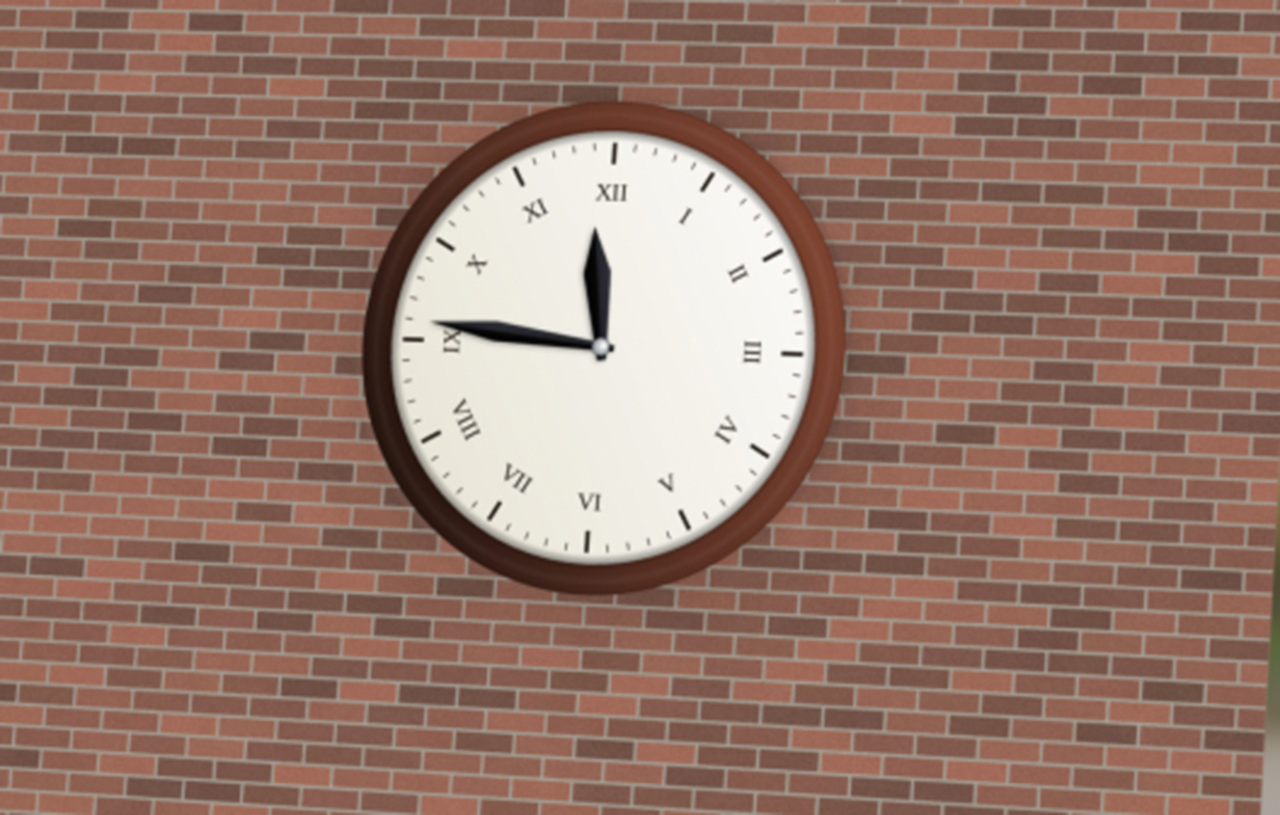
11,46
